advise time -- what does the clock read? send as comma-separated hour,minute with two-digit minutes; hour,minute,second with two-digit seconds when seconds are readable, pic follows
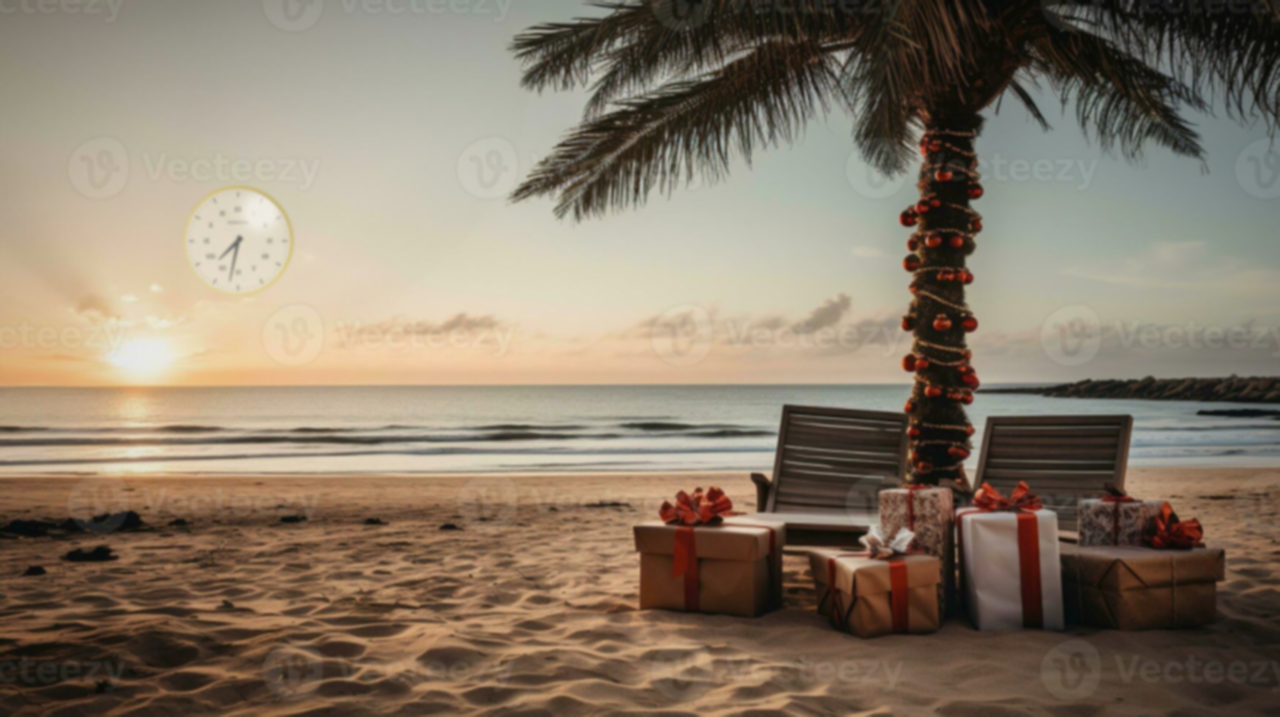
7,32
